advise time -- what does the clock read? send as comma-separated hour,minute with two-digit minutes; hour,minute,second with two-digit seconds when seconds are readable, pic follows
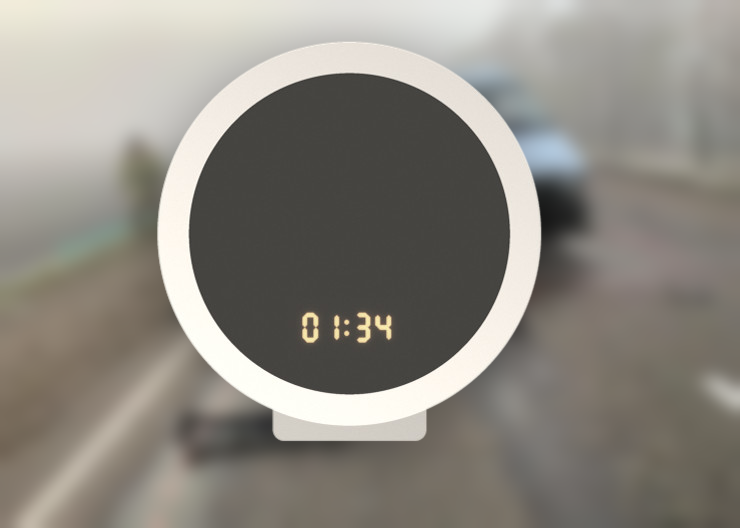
1,34
